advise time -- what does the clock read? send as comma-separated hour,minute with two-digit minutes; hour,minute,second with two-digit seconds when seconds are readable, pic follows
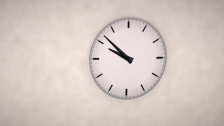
9,52
